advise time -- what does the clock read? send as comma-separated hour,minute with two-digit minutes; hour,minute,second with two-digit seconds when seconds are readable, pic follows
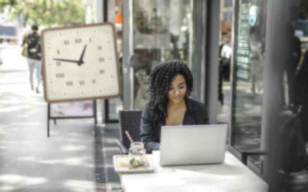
12,47
